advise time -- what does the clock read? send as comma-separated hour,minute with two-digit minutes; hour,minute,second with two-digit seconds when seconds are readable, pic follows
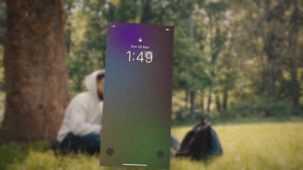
1,49
